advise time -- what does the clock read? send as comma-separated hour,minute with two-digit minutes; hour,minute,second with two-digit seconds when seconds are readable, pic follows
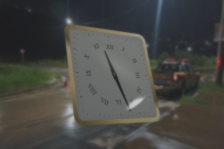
11,27
